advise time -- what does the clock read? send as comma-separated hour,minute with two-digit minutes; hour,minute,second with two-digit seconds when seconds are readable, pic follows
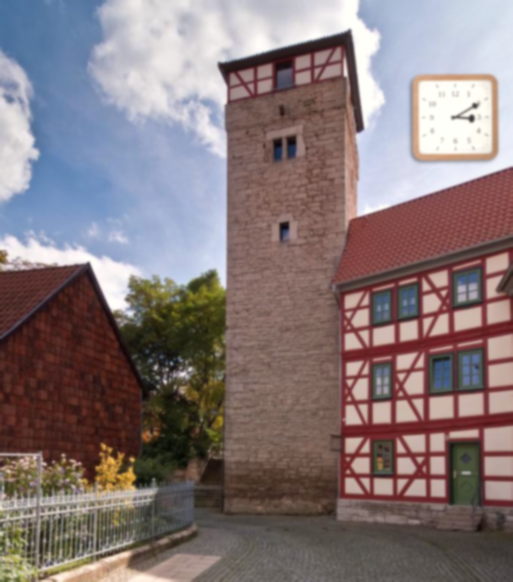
3,10
